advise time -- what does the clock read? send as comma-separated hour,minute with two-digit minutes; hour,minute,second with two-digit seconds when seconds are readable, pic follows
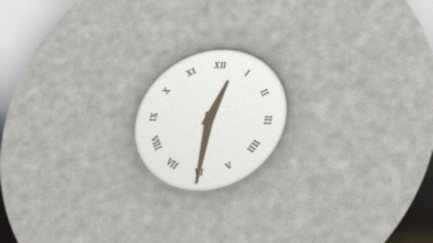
12,30
